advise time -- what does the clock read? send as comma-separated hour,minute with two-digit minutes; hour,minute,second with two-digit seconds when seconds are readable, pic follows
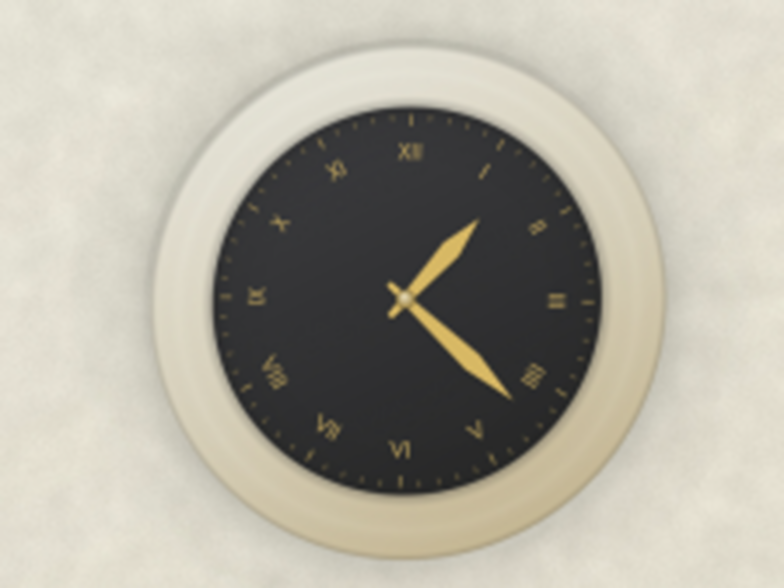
1,22
